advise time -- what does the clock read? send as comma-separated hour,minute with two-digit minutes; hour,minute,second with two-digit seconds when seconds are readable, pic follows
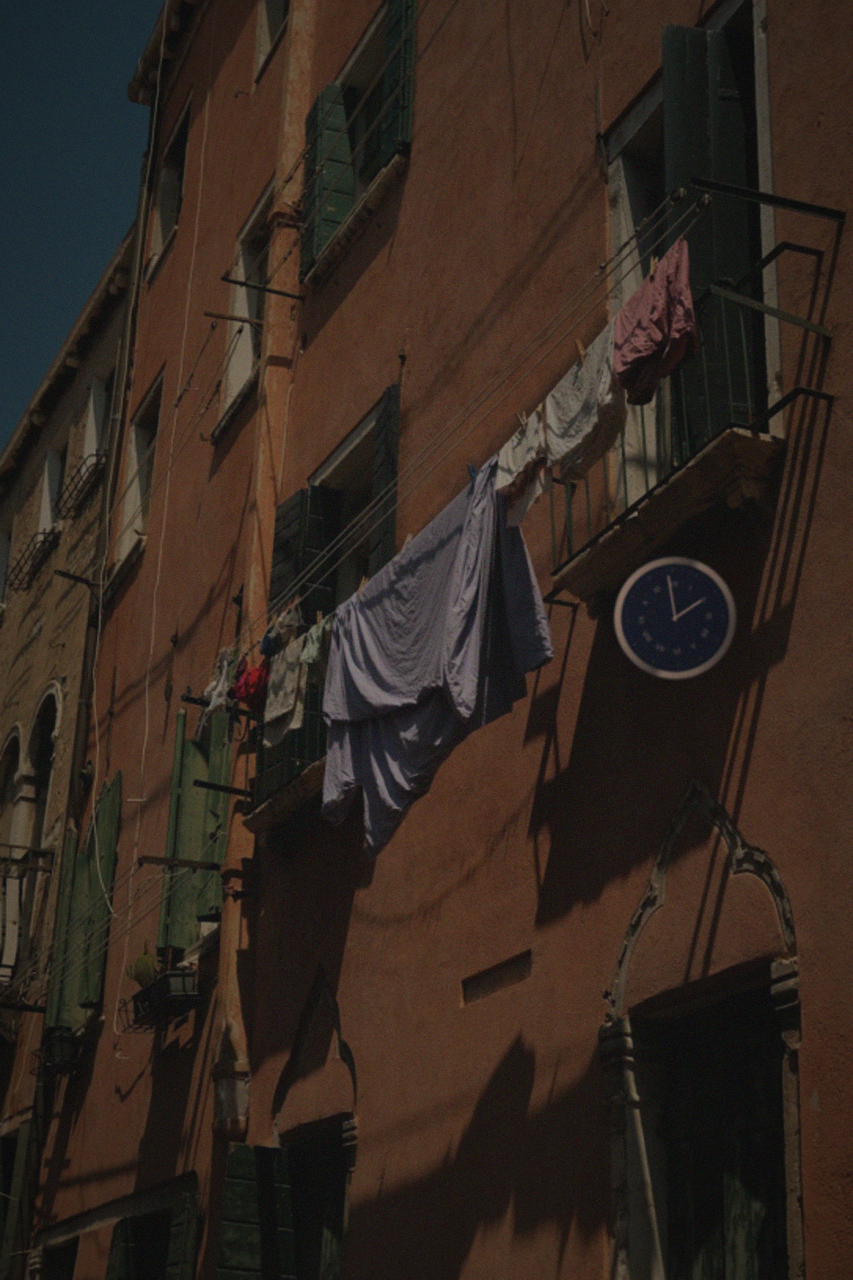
1,59
